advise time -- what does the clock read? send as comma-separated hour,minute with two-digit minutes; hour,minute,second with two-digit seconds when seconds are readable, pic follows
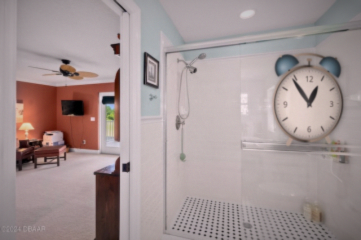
12,54
